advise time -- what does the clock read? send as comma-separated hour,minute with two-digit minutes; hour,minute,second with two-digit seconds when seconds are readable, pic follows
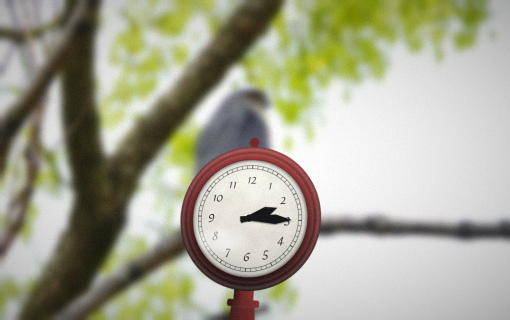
2,15
